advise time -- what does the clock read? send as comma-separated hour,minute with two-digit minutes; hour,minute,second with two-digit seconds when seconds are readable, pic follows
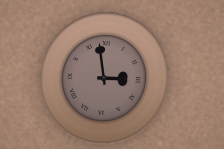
2,58
